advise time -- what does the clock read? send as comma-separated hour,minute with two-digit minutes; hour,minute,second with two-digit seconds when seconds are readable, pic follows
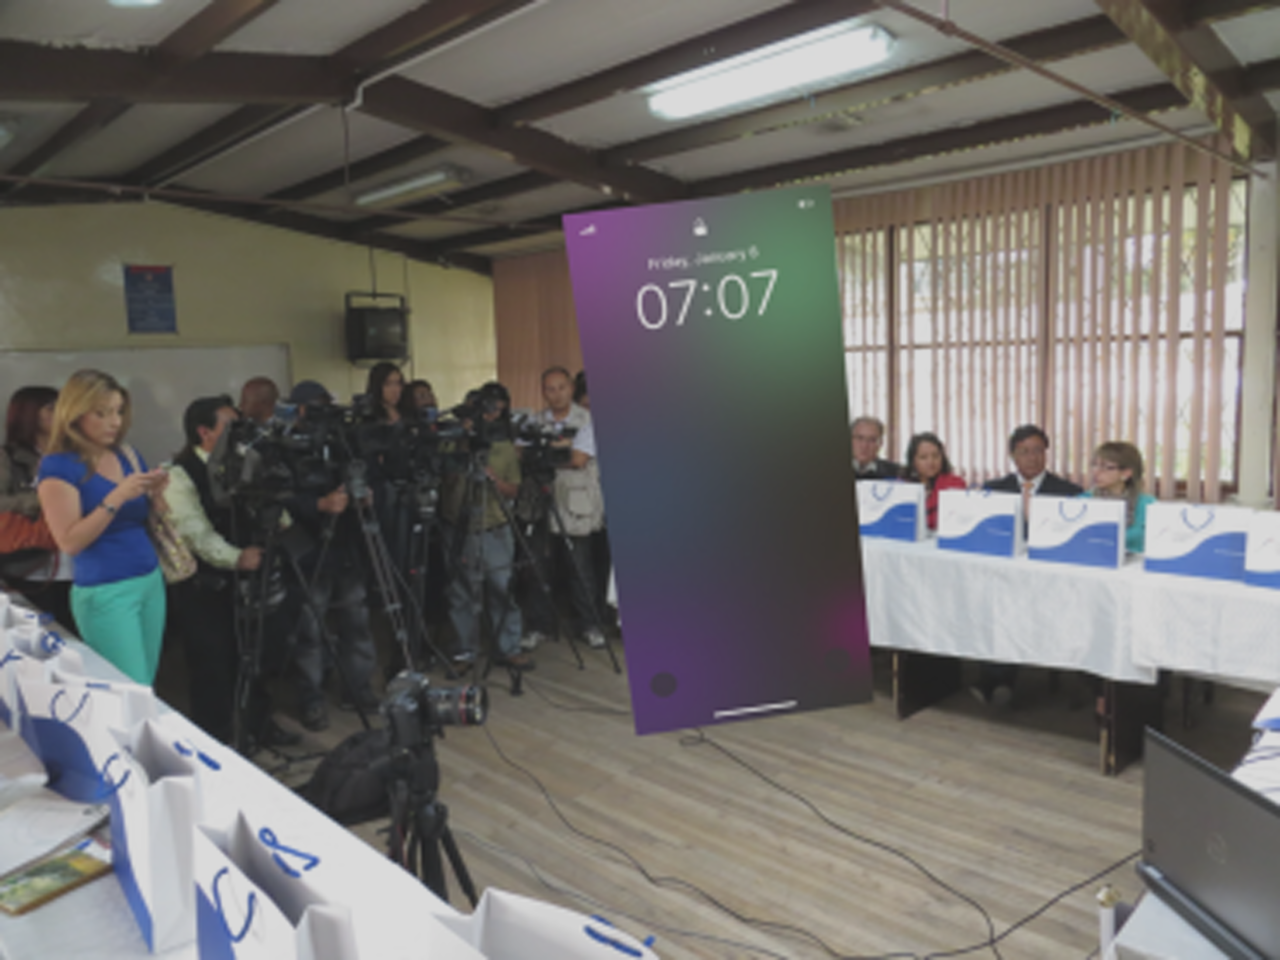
7,07
